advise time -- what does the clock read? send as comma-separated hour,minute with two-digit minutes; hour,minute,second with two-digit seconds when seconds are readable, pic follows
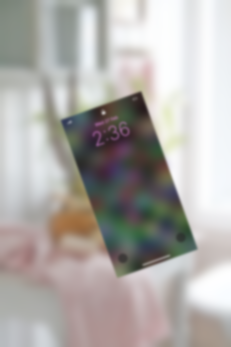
2,36
